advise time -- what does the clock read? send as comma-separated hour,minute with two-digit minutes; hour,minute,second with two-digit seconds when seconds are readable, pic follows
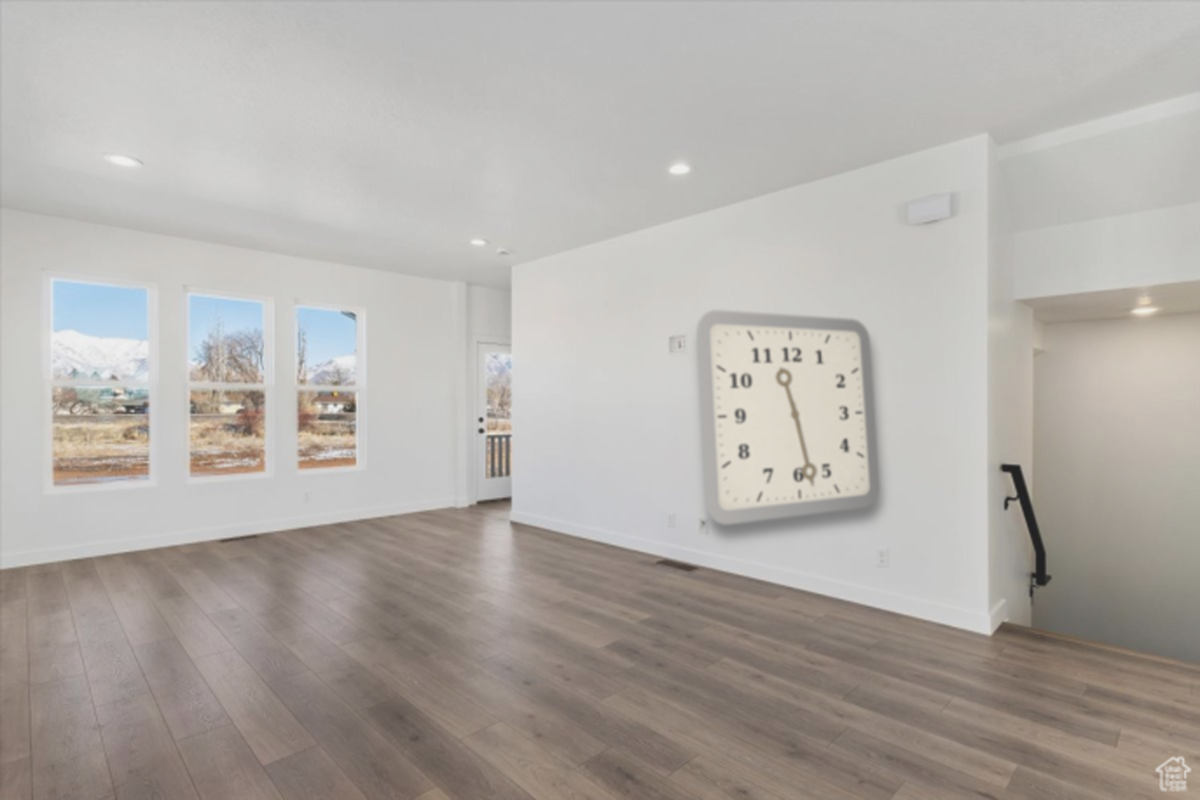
11,28
